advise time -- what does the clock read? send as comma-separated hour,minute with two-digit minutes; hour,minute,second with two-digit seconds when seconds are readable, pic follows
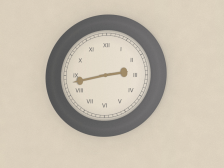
2,43
